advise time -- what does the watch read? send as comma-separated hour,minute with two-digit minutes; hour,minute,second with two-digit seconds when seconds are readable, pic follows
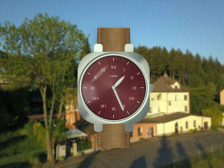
1,26
